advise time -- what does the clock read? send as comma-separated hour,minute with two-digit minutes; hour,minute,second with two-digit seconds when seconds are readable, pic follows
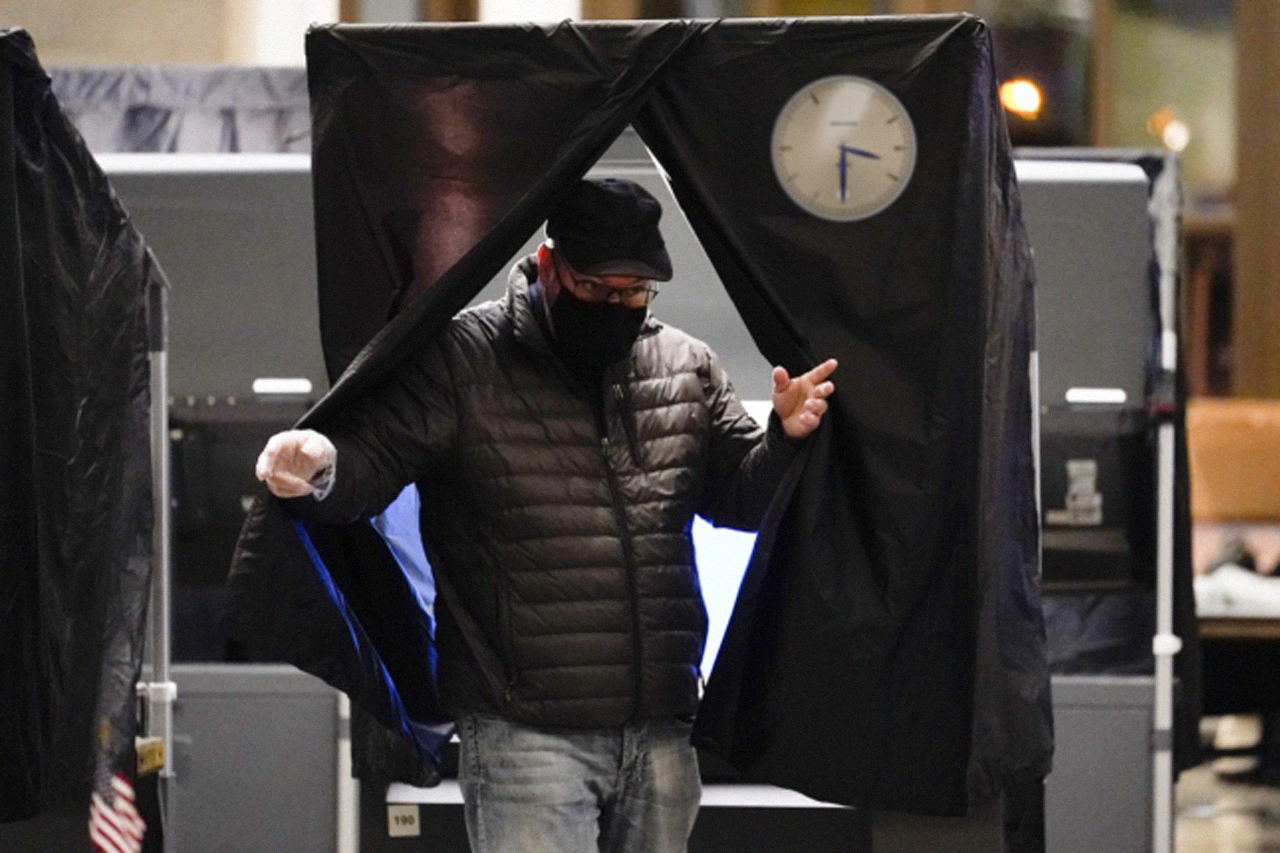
3,30
